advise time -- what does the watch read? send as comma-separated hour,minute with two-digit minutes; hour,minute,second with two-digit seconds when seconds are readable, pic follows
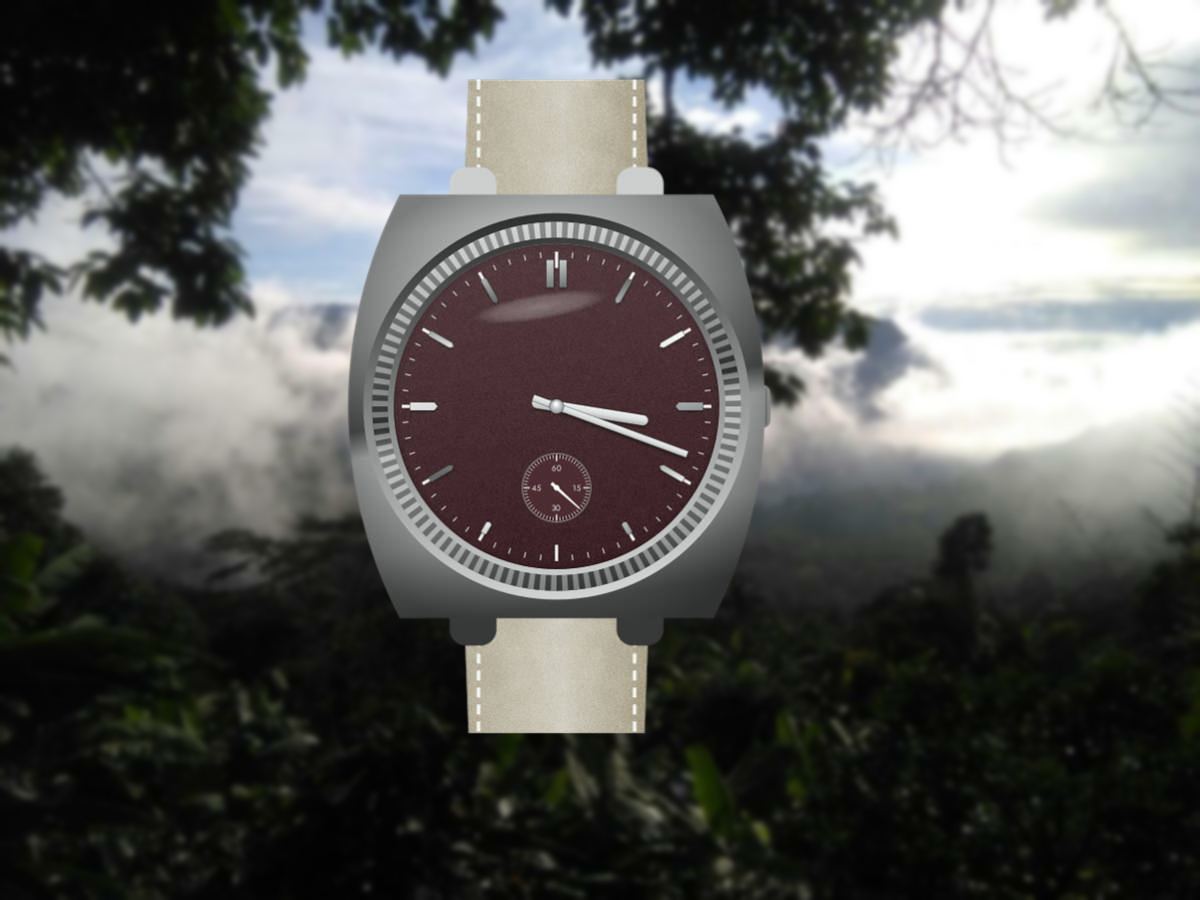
3,18,22
